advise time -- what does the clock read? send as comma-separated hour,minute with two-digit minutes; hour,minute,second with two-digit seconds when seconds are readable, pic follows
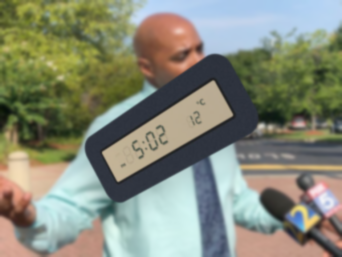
5,02
